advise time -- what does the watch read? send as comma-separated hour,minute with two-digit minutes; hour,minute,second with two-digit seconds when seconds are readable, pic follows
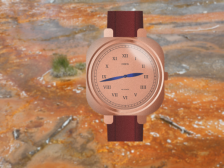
2,43
